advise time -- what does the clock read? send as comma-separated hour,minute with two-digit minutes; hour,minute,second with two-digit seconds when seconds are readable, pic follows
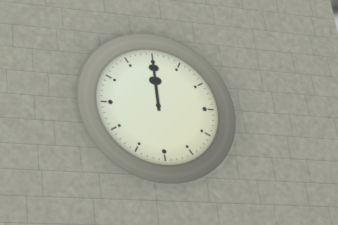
12,00
